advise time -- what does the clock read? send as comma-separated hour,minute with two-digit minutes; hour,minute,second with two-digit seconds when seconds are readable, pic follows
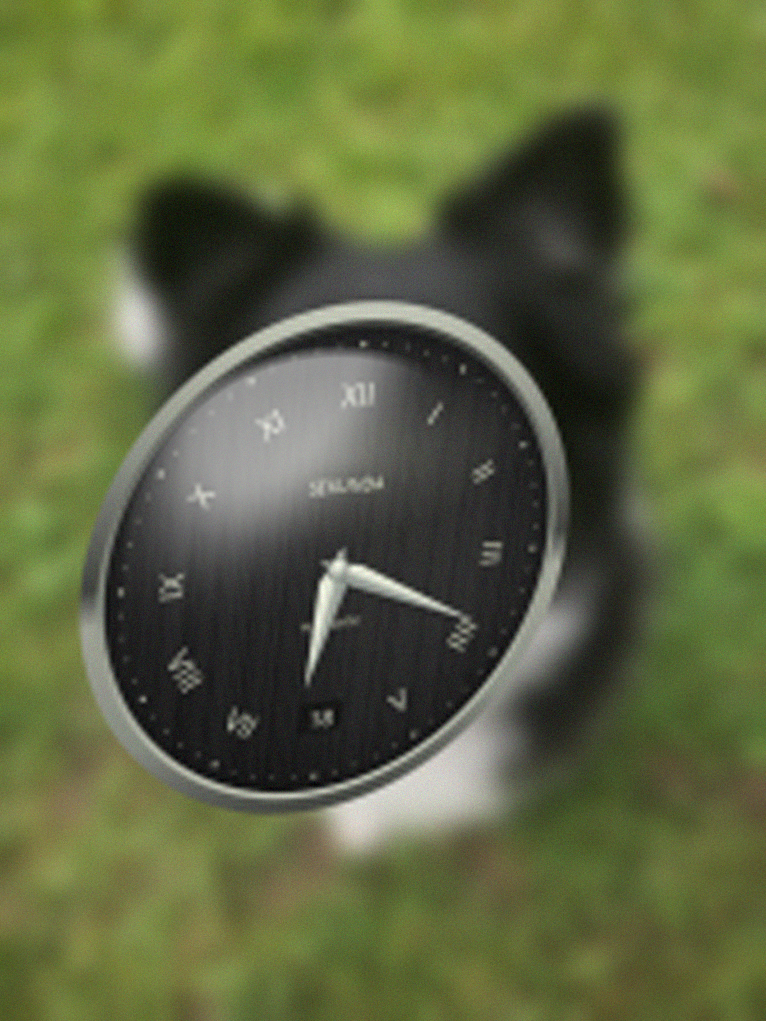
6,19
